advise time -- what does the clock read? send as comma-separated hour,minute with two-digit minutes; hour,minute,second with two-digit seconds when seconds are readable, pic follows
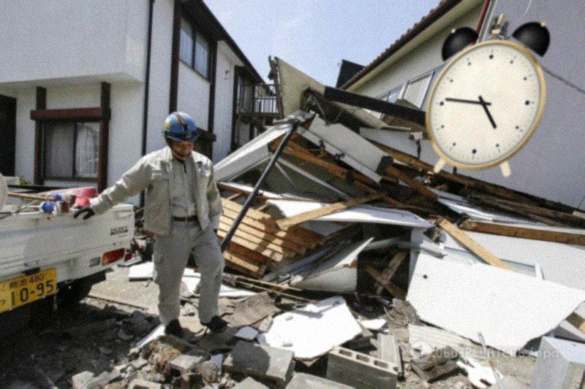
4,46
